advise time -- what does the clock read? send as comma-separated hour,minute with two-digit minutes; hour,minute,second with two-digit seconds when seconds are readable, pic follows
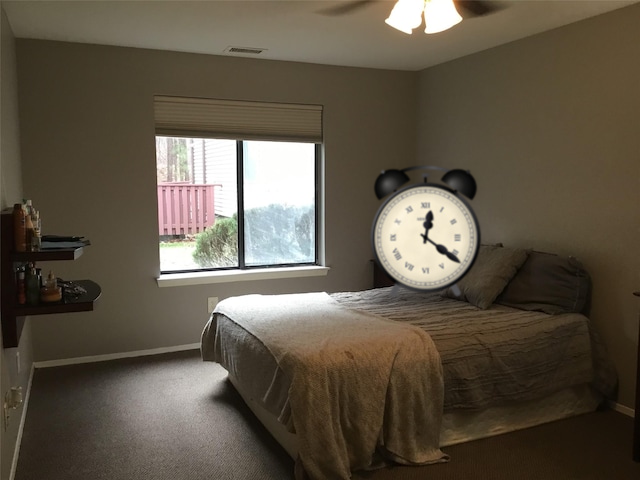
12,21
